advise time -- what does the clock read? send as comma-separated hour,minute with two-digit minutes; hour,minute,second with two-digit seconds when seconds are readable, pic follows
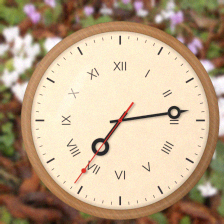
7,13,36
